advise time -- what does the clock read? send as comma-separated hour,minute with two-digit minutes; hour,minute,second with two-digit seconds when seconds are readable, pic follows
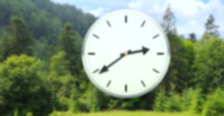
2,39
